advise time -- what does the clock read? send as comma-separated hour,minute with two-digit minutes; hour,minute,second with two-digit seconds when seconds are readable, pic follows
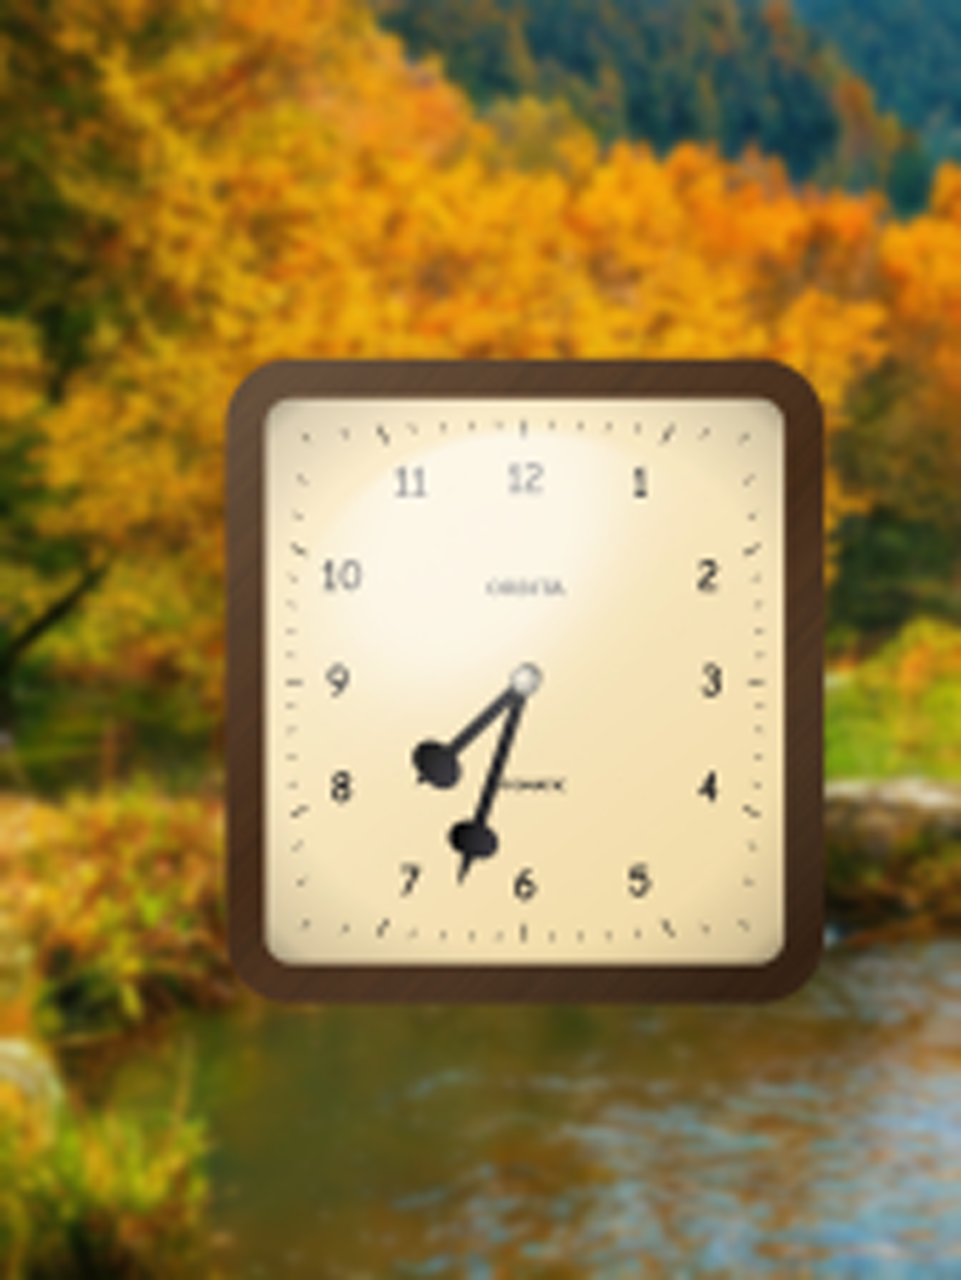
7,33
